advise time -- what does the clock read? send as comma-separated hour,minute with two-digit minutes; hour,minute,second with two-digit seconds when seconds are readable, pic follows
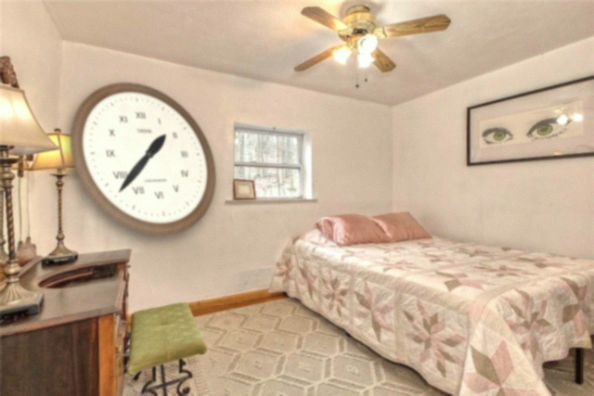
1,38
